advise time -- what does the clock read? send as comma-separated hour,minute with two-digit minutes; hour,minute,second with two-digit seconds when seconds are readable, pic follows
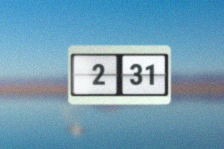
2,31
